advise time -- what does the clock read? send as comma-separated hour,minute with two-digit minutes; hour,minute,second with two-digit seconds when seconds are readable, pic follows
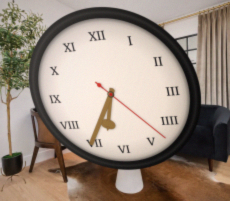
6,35,23
